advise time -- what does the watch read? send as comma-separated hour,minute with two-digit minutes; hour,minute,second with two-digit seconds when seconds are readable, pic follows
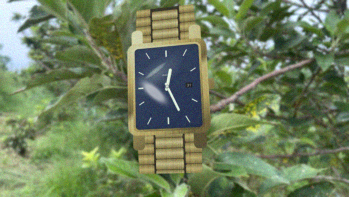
12,26
